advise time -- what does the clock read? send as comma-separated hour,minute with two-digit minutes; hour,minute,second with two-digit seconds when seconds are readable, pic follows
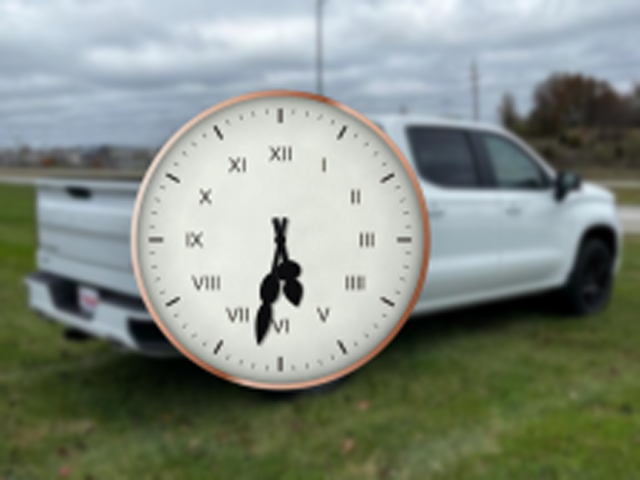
5,32
